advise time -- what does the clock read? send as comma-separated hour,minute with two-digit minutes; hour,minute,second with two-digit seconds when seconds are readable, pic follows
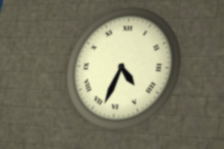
4,33
